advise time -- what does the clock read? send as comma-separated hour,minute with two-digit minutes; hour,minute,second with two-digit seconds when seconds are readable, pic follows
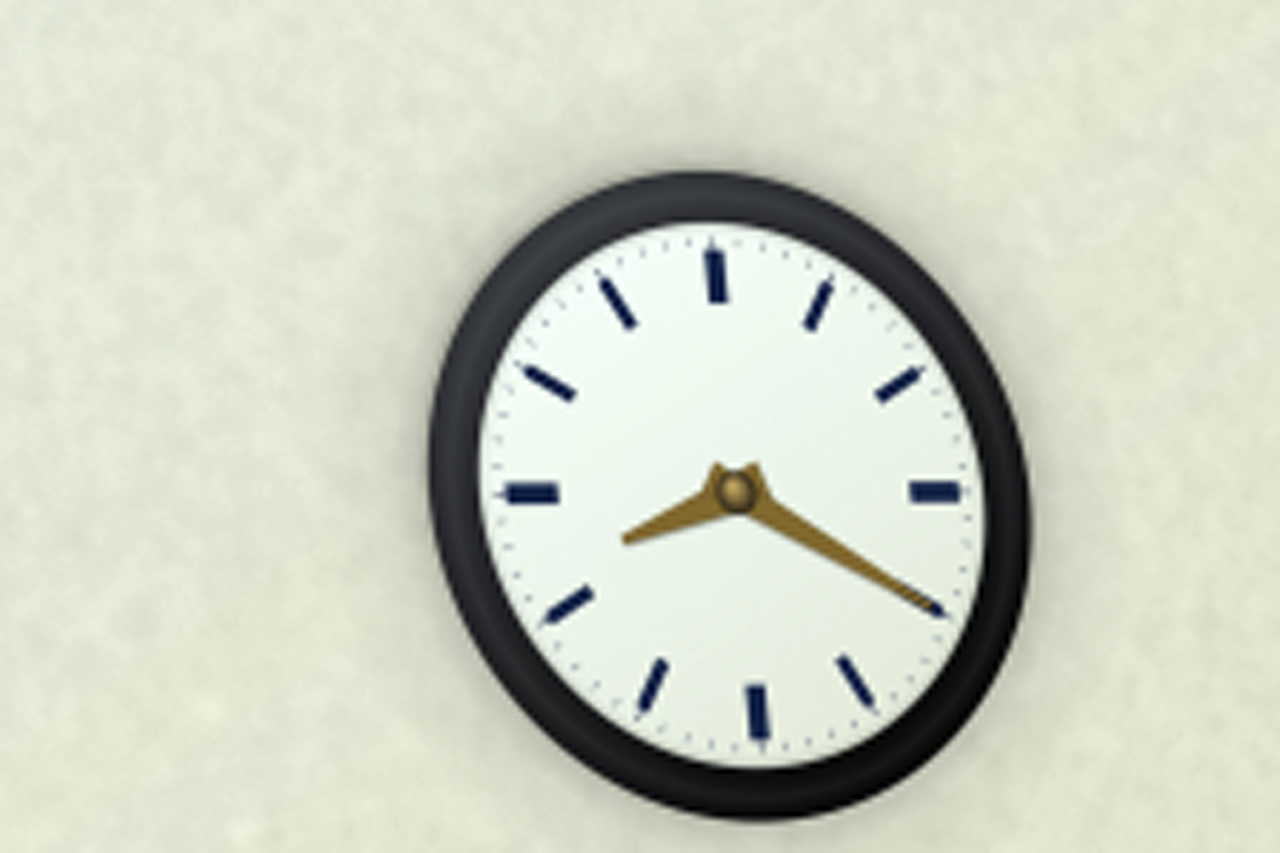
8,20
